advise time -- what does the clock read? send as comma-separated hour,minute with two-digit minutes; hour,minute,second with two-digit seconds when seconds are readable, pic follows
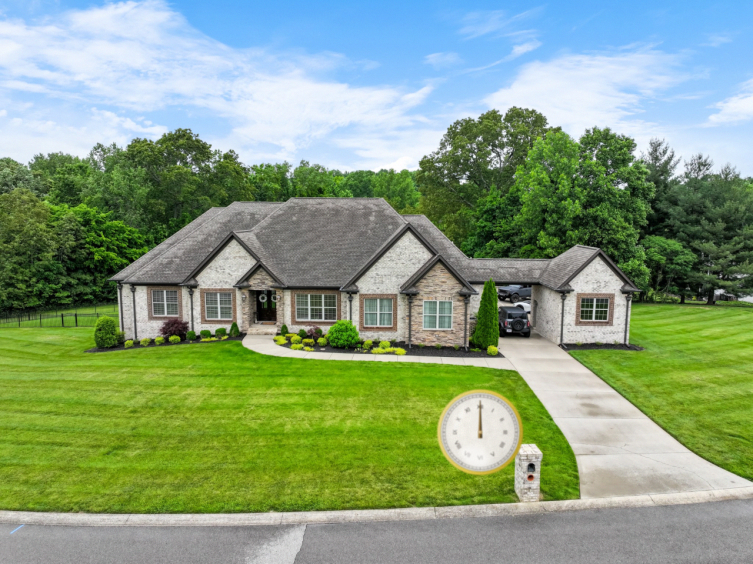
12,00
